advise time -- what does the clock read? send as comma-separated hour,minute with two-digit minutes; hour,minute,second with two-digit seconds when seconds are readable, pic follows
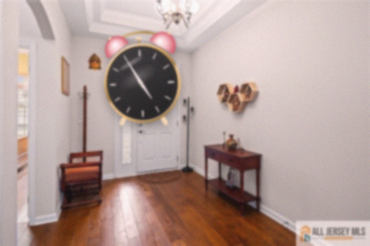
4,55
